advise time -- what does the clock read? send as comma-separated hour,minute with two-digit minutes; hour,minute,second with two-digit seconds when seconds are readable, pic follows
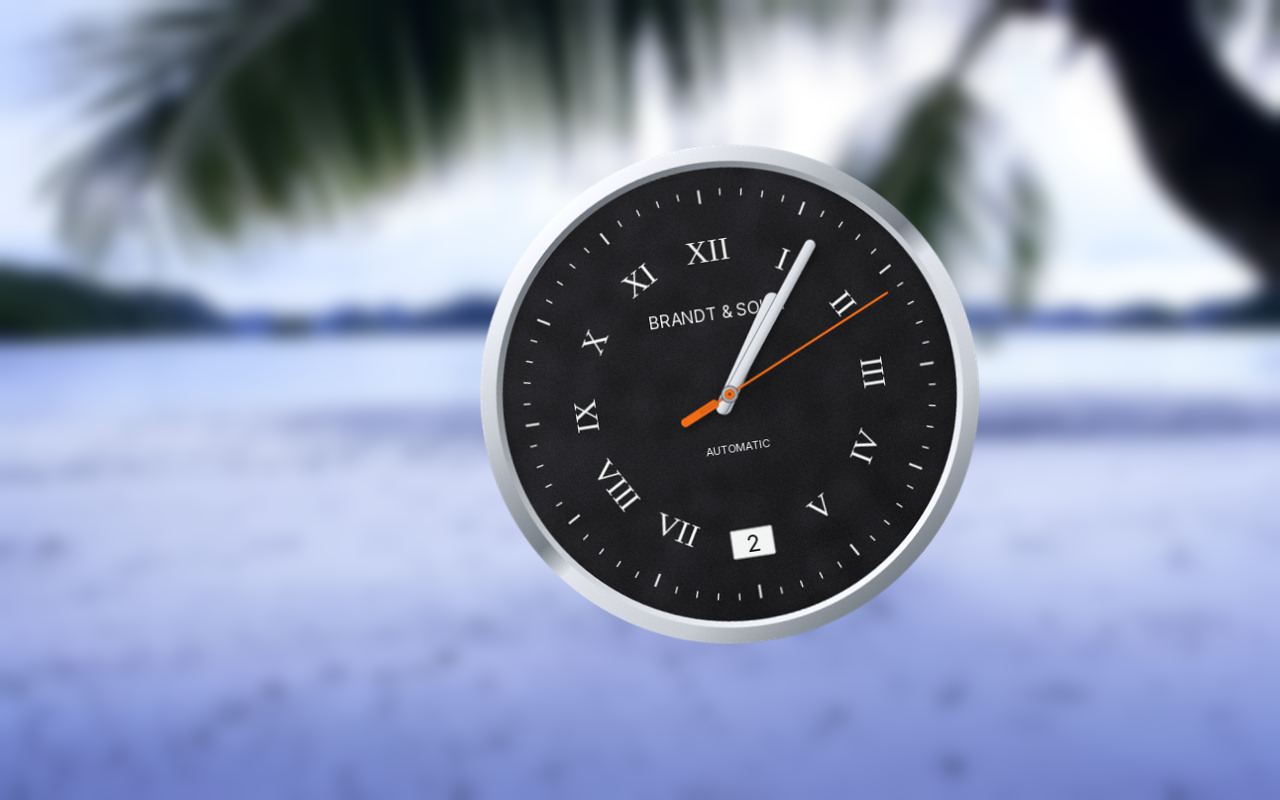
1,06,11
